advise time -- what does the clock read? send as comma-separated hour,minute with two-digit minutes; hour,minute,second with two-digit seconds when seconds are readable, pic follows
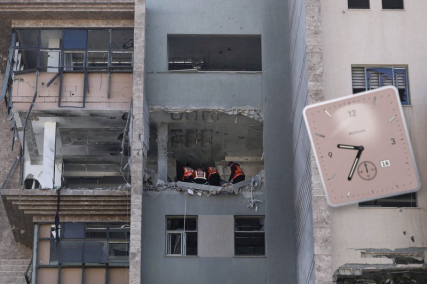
9,36
